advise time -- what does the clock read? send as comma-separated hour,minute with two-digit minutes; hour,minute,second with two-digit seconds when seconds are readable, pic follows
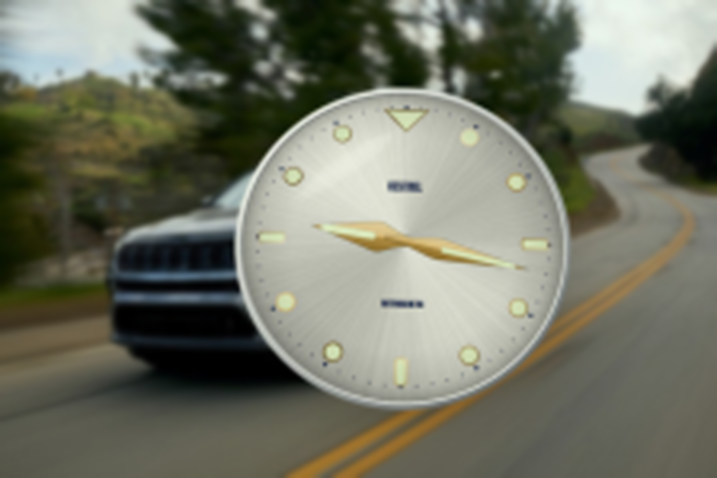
9,17
